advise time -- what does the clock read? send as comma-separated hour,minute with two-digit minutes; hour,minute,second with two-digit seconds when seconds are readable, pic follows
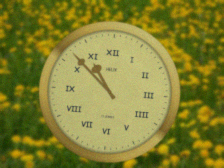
10,52
